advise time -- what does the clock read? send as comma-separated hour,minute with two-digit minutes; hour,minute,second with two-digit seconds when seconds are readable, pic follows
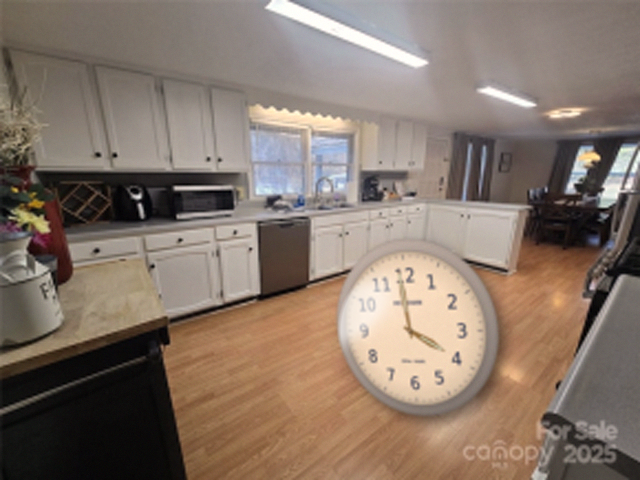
3,59
